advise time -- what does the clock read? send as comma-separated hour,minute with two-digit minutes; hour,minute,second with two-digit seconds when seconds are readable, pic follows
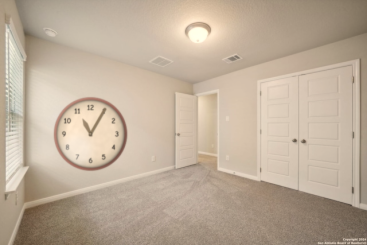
11,05
